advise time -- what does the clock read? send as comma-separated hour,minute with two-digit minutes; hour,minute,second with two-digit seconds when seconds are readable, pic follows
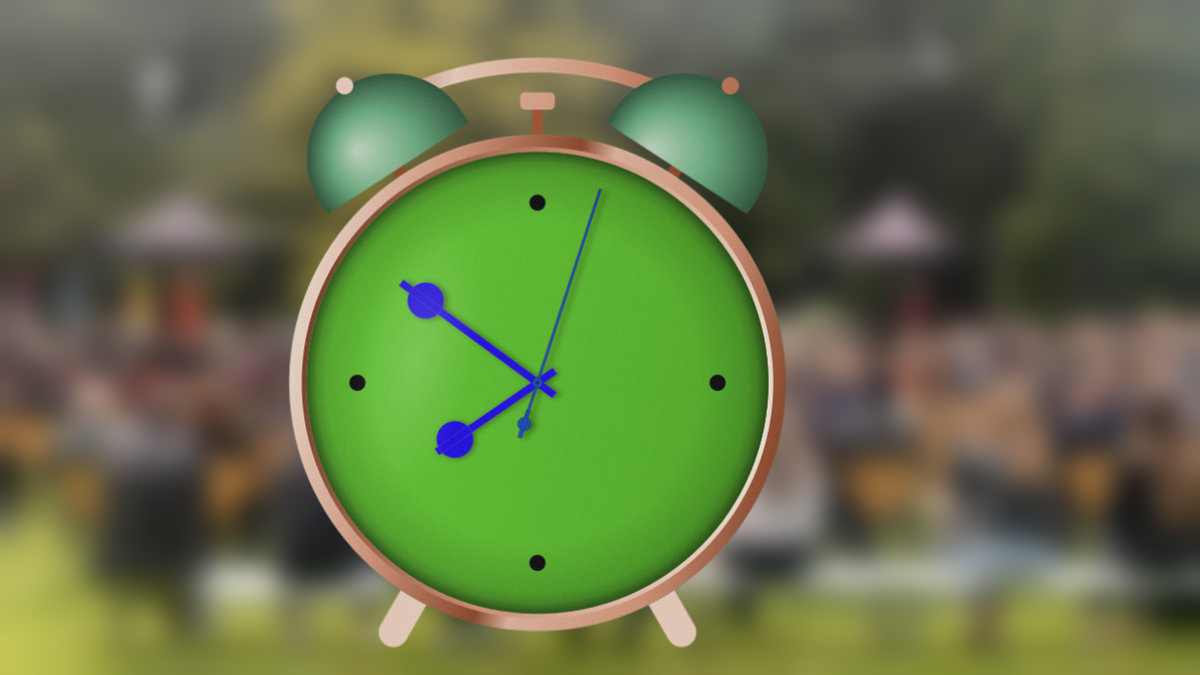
7,51,03
